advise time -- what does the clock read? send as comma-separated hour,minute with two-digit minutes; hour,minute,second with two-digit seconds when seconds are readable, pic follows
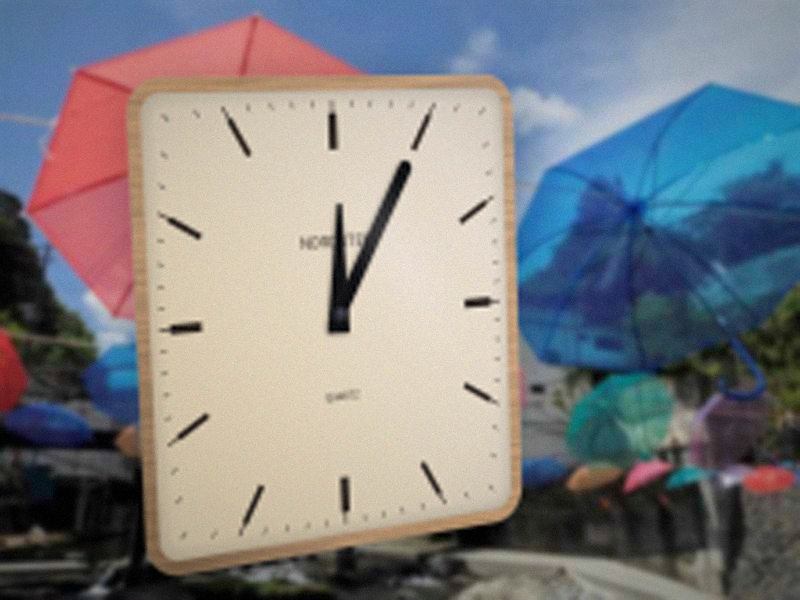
12,05
